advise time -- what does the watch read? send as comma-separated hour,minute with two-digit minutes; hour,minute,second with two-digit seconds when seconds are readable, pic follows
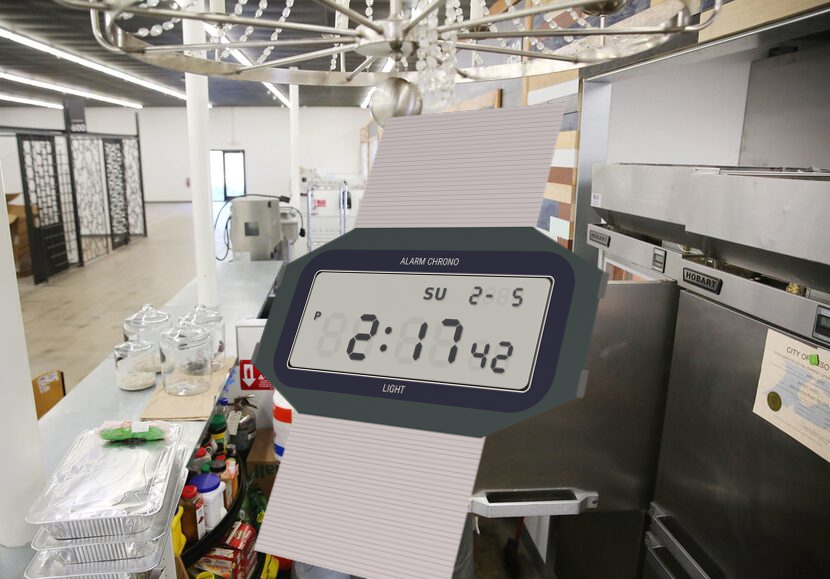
2,17,42
